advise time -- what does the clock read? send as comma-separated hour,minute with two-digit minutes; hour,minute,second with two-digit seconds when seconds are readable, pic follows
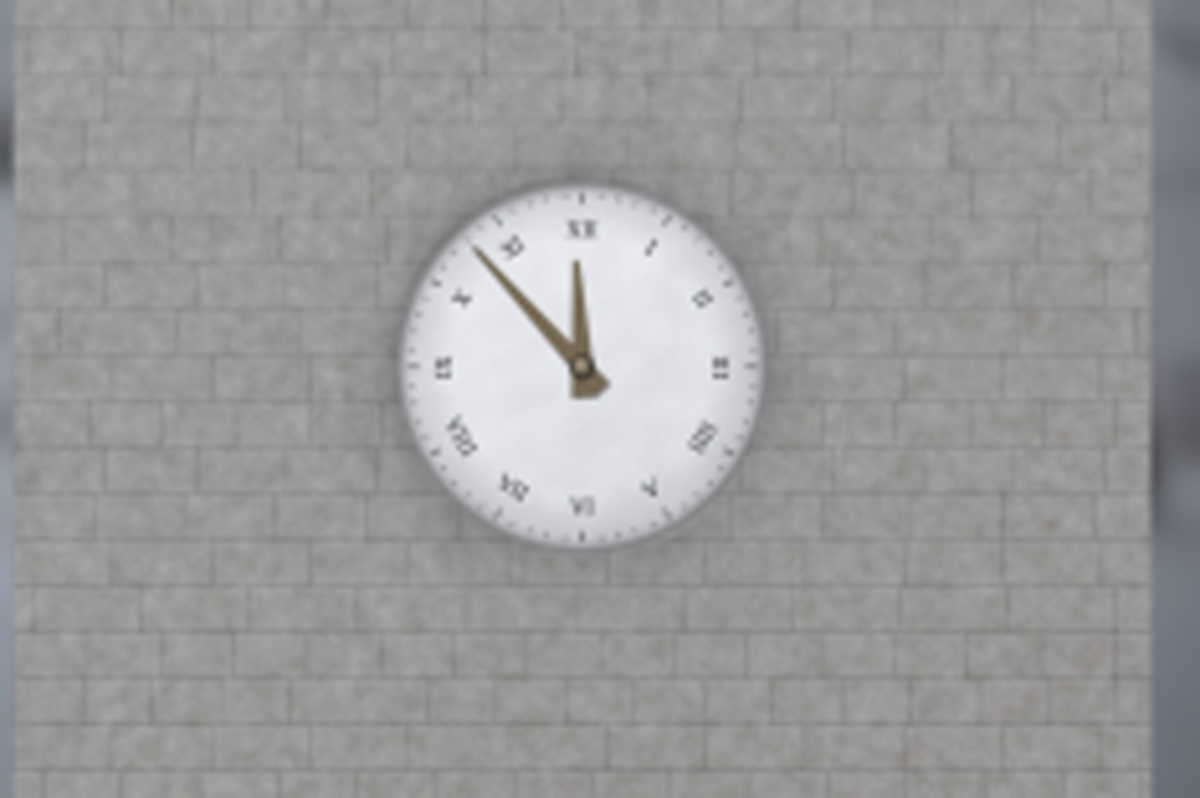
11,53
